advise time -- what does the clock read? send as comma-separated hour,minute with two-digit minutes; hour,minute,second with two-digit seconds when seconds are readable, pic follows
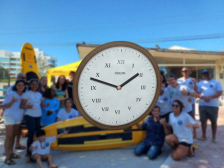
1,48
